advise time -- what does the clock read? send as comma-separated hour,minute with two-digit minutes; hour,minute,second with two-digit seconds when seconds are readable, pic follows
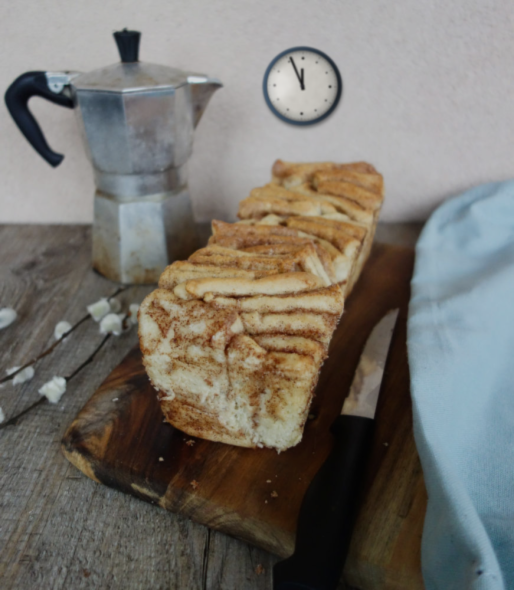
11,56
